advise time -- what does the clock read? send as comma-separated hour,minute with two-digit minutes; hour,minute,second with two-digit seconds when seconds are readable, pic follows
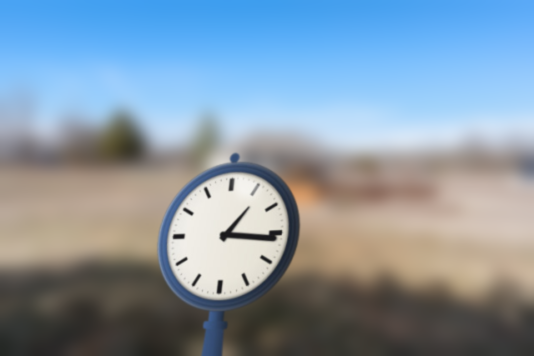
1,16
